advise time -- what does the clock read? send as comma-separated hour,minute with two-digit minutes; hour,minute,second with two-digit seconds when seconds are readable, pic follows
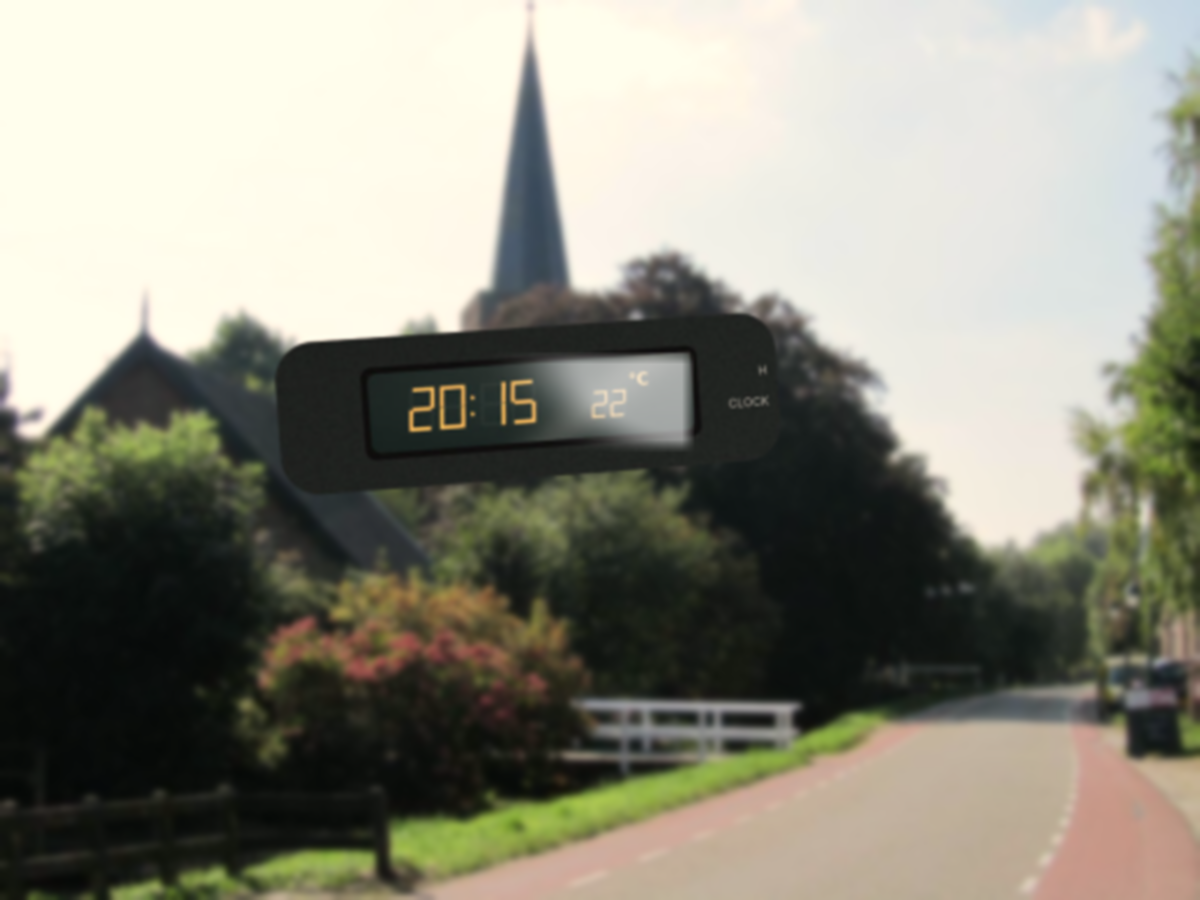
20,15
